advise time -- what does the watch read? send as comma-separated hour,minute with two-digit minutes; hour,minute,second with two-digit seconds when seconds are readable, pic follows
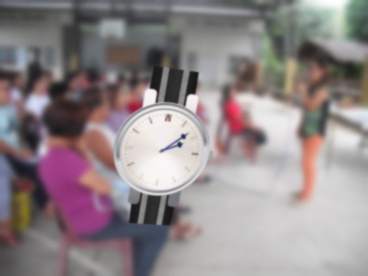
2,08
